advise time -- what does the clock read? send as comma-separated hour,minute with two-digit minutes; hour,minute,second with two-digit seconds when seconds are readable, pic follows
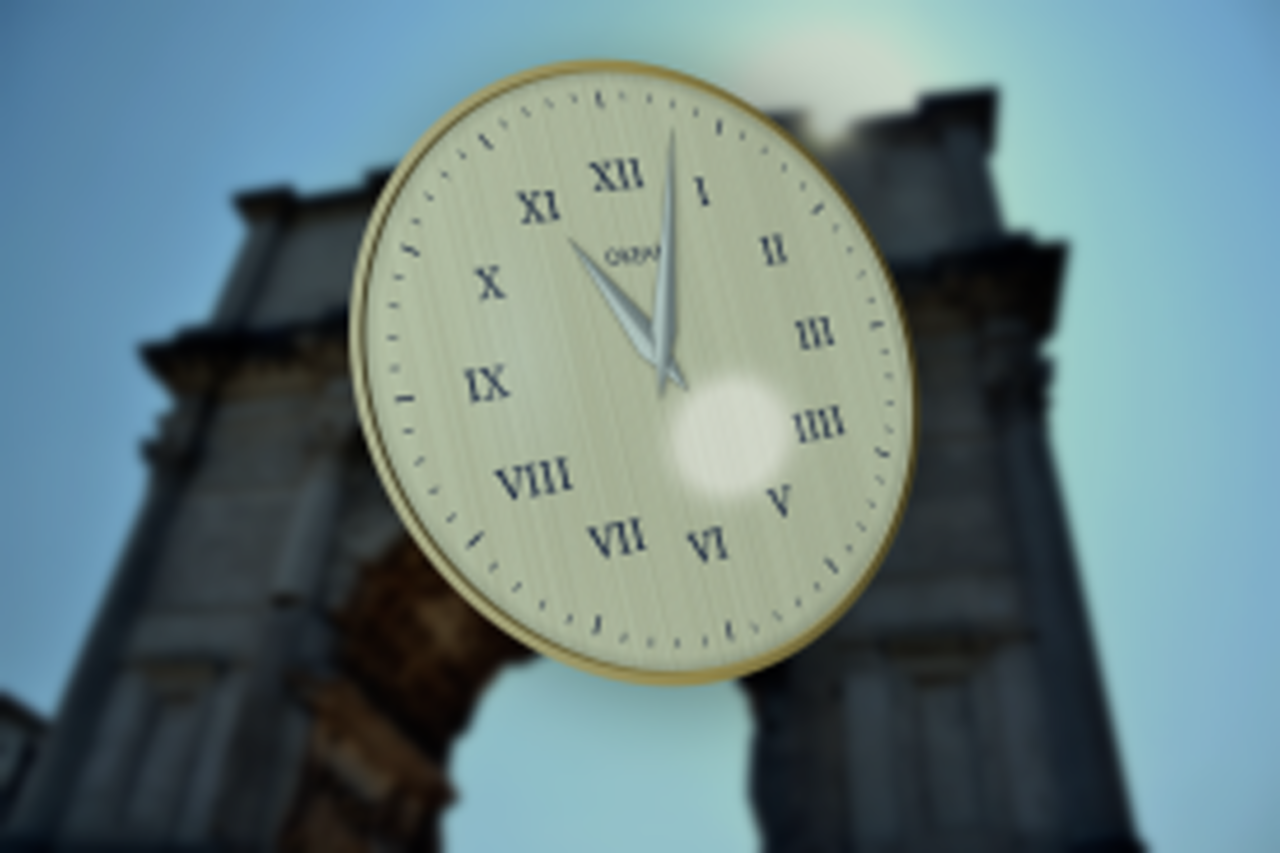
11,03
